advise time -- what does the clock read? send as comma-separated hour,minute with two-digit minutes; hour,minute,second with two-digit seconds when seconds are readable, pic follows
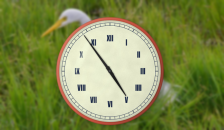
4,54
